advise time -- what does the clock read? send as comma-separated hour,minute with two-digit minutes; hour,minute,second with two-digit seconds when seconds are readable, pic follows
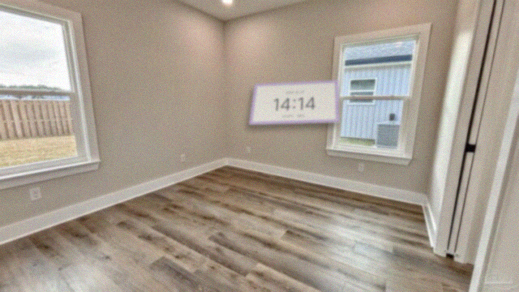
14,14
